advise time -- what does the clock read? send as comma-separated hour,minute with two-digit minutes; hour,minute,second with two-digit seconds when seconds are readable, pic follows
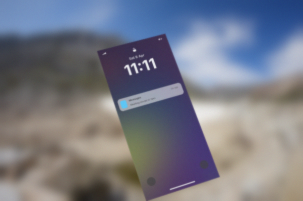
11,11
